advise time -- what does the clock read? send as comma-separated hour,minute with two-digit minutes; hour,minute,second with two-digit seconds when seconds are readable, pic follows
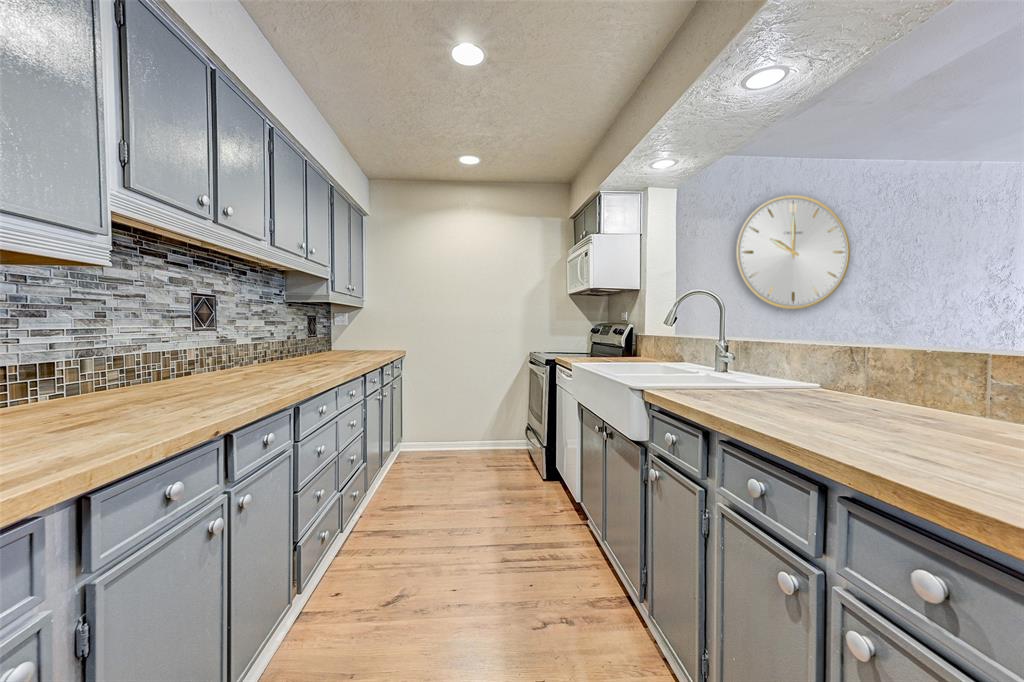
10,00
